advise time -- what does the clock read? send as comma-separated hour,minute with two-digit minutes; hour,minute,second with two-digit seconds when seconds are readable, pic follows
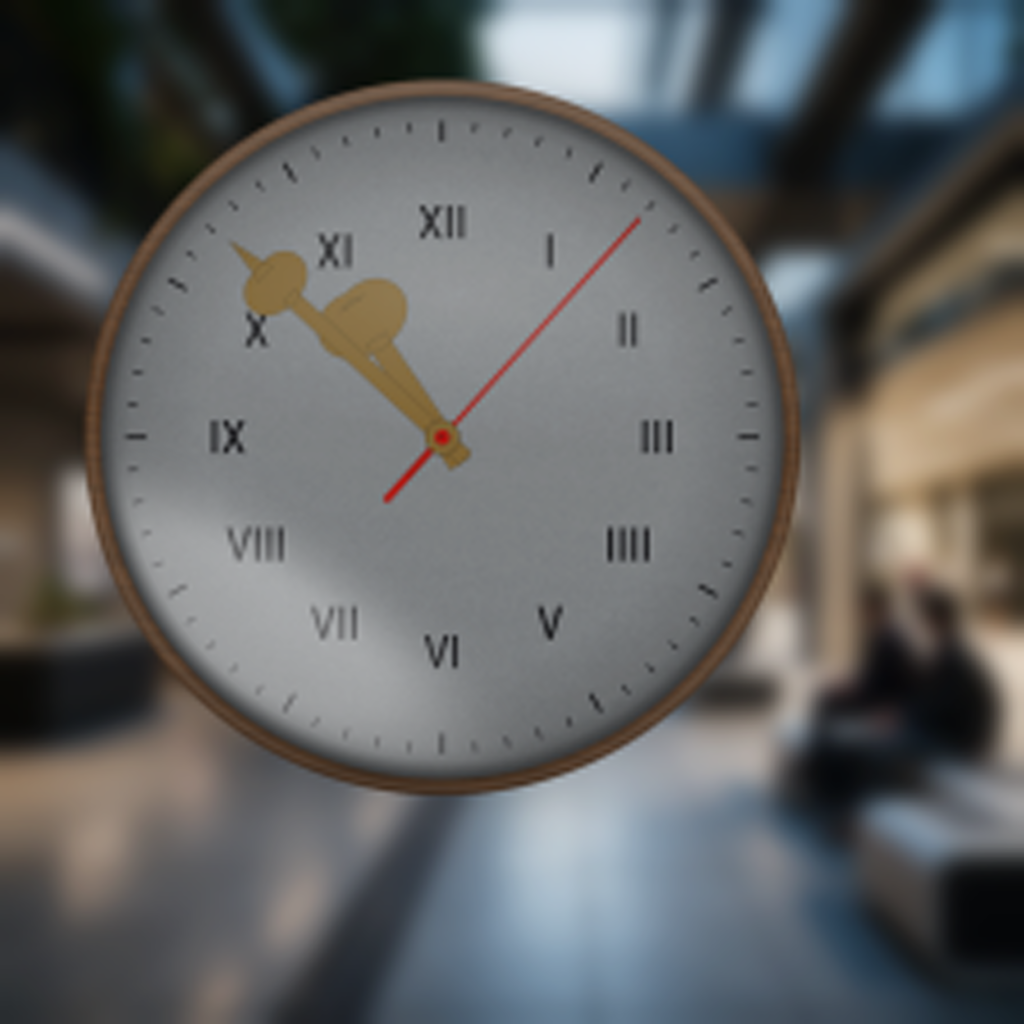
10,52,07
